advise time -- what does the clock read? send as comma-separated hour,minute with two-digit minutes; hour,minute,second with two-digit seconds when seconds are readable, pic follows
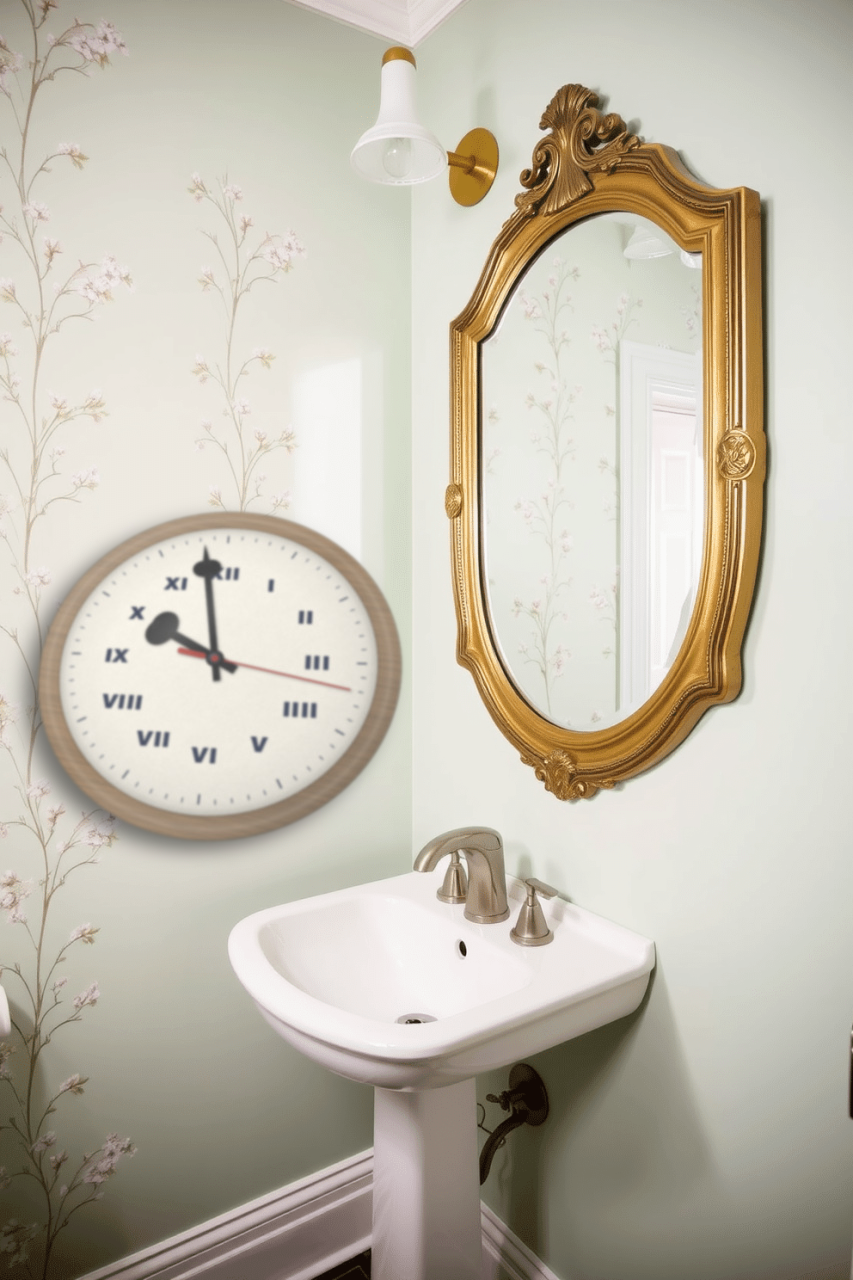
9,58,17
